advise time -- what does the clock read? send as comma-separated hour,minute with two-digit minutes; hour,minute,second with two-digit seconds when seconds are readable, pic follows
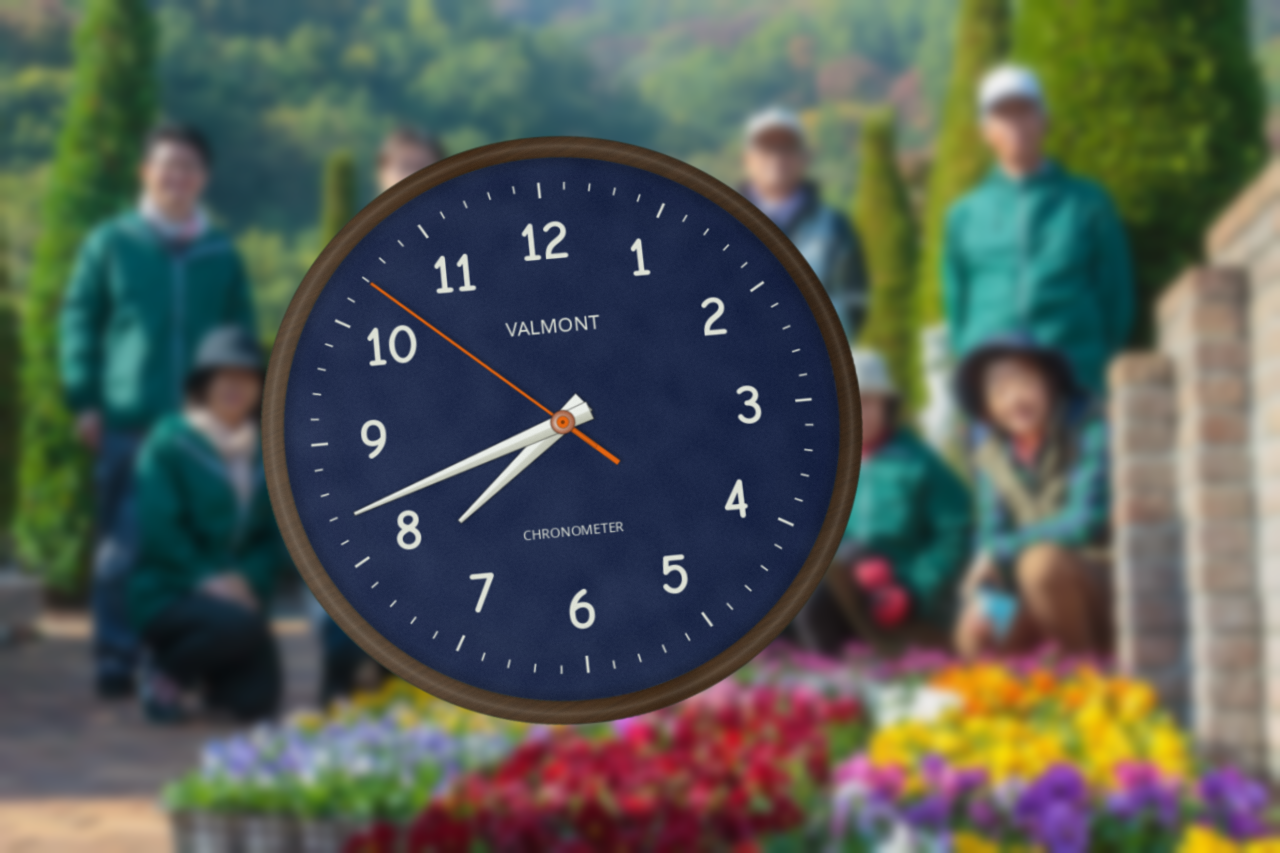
7,41,52
